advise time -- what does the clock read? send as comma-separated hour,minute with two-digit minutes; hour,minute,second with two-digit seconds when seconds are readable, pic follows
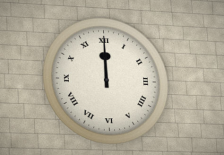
12,00
